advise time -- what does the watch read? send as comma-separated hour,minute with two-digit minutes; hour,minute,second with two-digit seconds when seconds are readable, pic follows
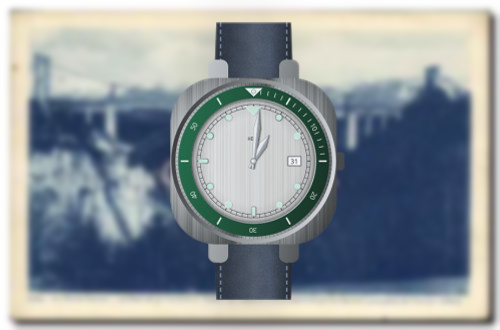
1,01
